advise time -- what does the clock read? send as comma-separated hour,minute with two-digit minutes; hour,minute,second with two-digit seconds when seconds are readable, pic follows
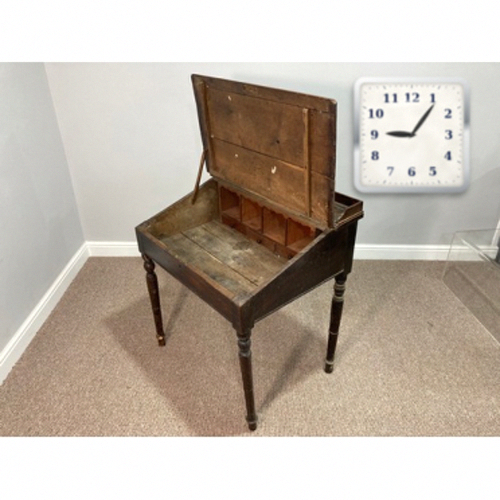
9,06
